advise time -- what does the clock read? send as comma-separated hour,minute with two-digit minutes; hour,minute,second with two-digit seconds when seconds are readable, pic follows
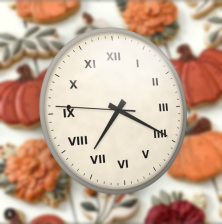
7,19,46
